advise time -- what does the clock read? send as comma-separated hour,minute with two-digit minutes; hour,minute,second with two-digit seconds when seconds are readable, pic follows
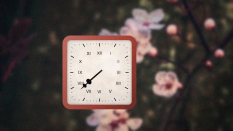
7,38
